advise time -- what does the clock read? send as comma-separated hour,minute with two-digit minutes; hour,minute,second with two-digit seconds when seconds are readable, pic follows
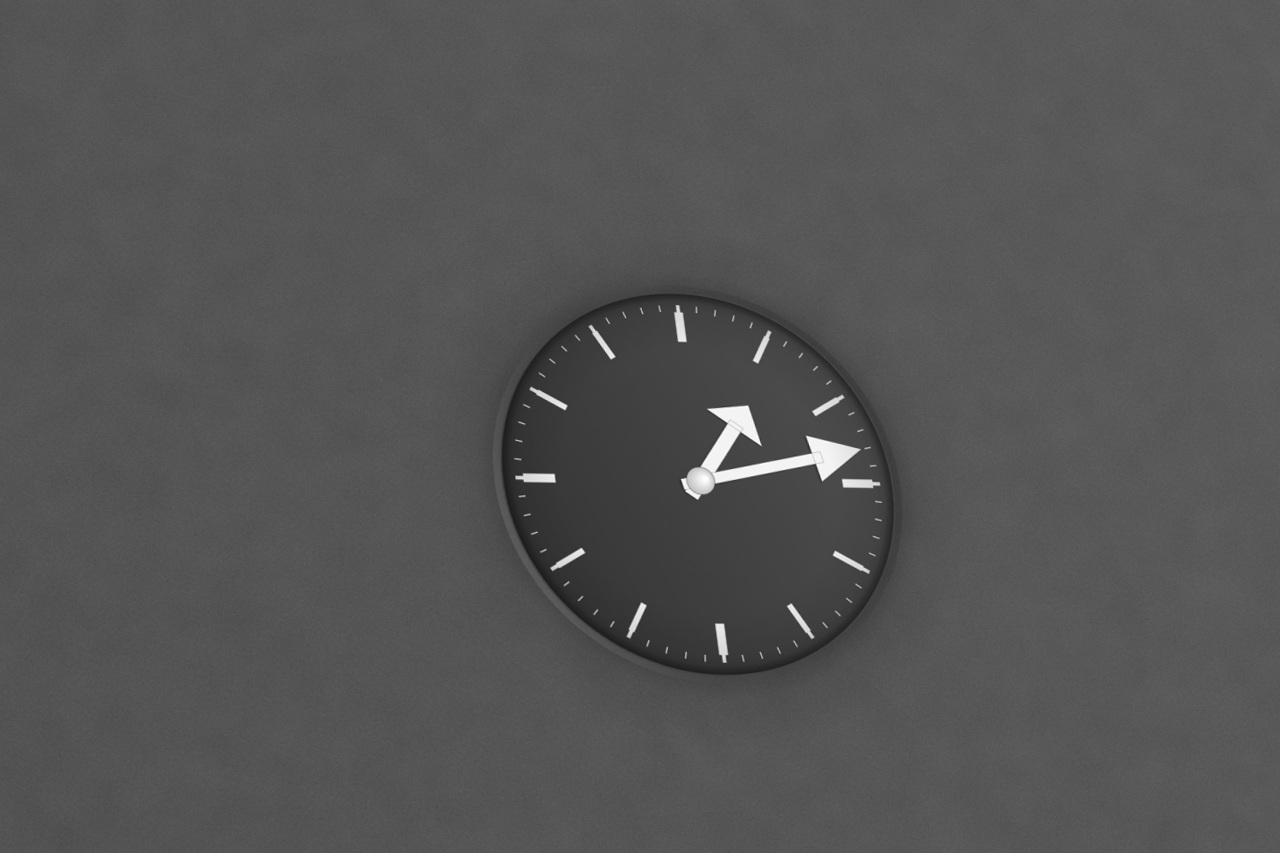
1,13
